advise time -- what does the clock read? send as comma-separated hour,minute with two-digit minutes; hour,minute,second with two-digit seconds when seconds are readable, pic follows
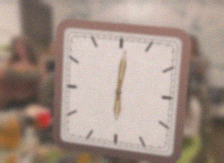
6,01
